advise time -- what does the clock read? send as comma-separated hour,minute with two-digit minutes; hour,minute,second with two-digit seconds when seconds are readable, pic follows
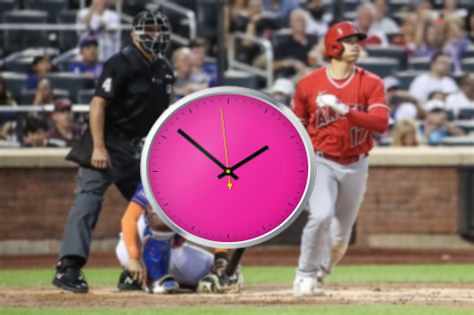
1,51,59
